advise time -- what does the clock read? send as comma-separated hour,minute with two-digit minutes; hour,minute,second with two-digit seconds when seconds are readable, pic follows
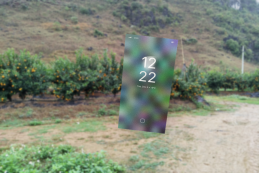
12,22
